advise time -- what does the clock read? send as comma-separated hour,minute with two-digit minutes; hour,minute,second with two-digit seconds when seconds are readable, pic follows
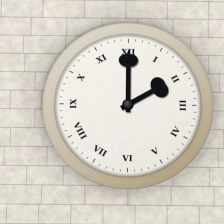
2,00
